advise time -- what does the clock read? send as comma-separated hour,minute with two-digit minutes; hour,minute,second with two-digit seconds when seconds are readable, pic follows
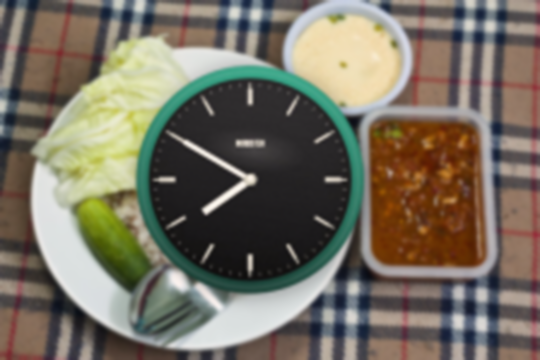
7,50
